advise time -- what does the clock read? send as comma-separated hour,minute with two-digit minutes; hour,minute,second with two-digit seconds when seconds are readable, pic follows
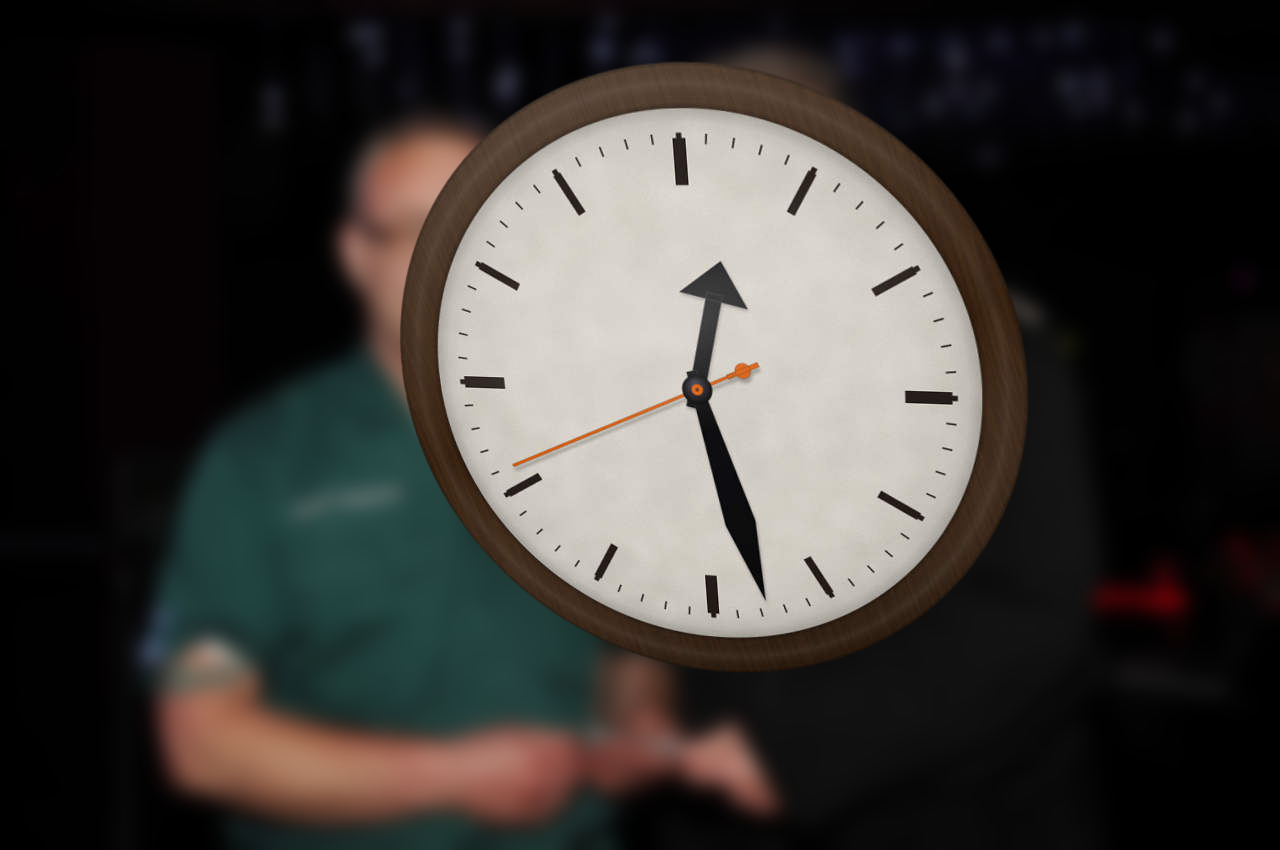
12,27,41
